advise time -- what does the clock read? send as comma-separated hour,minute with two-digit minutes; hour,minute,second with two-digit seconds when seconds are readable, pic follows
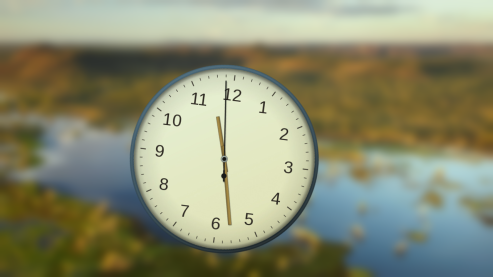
11,27,59
